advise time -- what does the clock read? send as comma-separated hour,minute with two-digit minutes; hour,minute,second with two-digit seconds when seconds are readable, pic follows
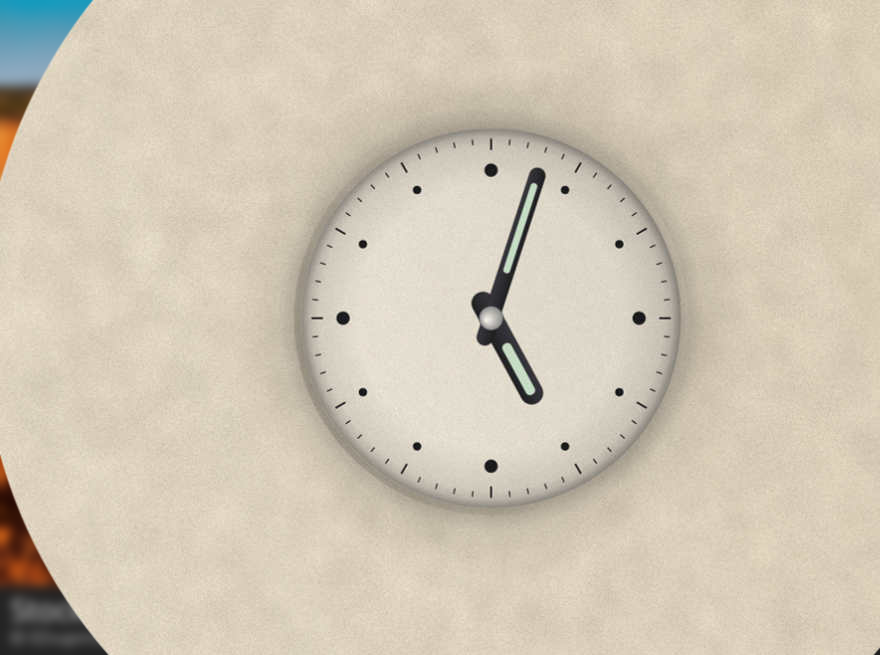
5,03
